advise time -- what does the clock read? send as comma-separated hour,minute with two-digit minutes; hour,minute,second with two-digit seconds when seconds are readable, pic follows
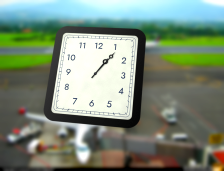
1,06
